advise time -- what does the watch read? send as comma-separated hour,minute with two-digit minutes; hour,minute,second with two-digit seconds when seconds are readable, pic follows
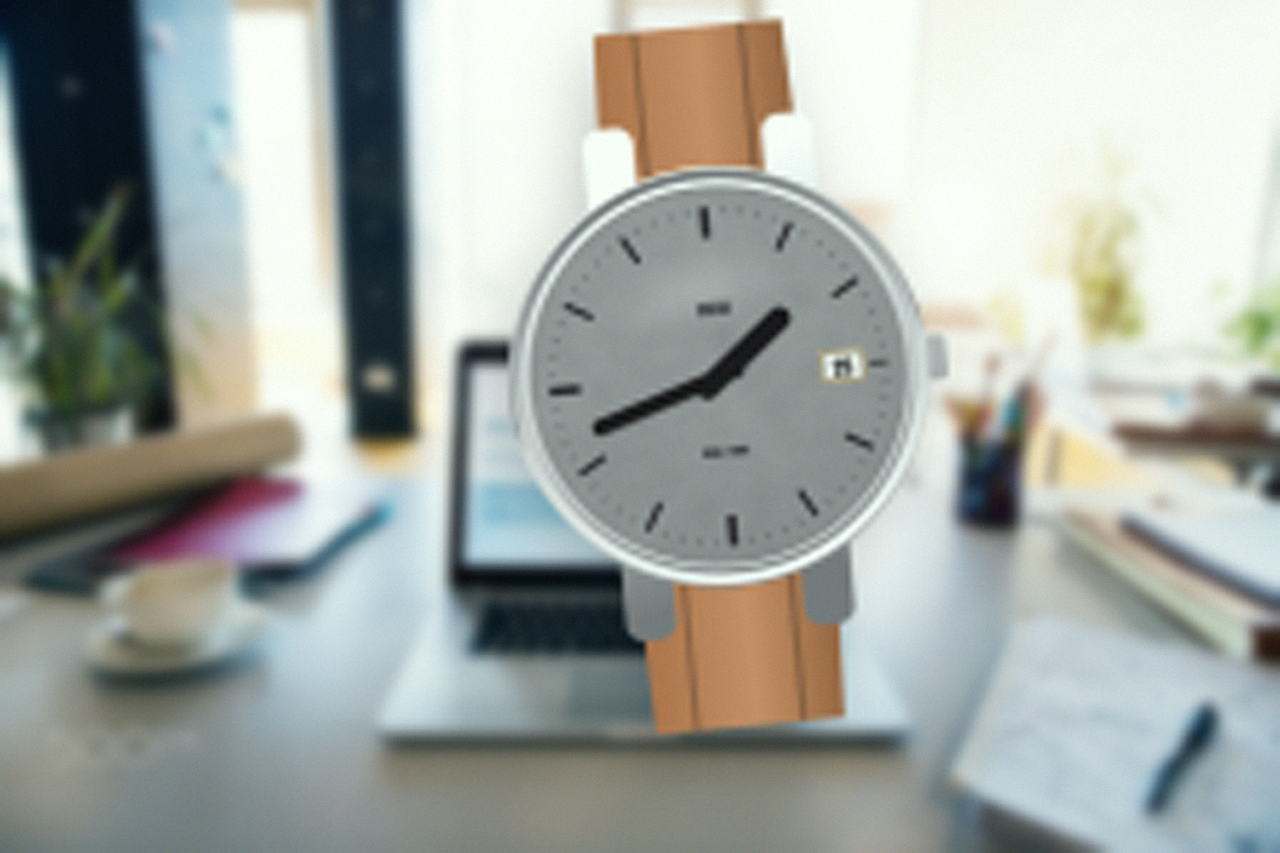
1,42
